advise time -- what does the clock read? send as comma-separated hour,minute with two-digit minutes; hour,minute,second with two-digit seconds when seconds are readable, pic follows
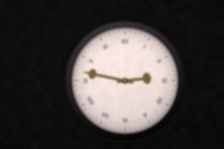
2,47
